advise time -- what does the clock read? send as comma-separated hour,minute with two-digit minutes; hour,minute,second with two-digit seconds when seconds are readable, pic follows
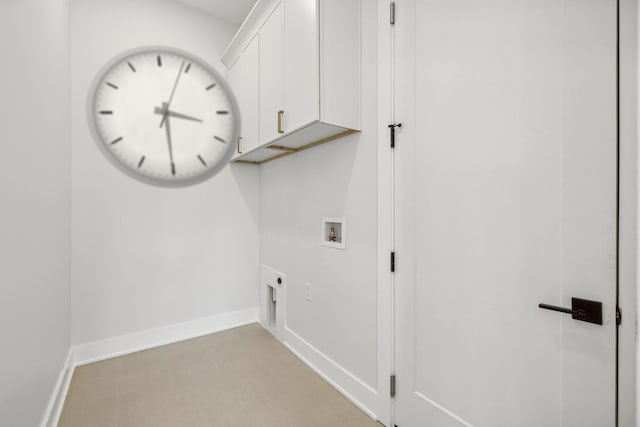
3,30,04
